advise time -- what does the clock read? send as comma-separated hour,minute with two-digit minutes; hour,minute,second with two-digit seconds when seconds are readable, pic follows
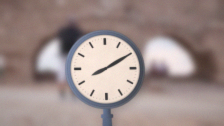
8,10
